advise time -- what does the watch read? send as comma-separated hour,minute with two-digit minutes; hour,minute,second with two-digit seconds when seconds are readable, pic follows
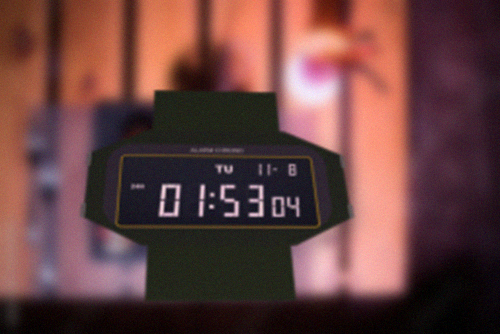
1,53,04
